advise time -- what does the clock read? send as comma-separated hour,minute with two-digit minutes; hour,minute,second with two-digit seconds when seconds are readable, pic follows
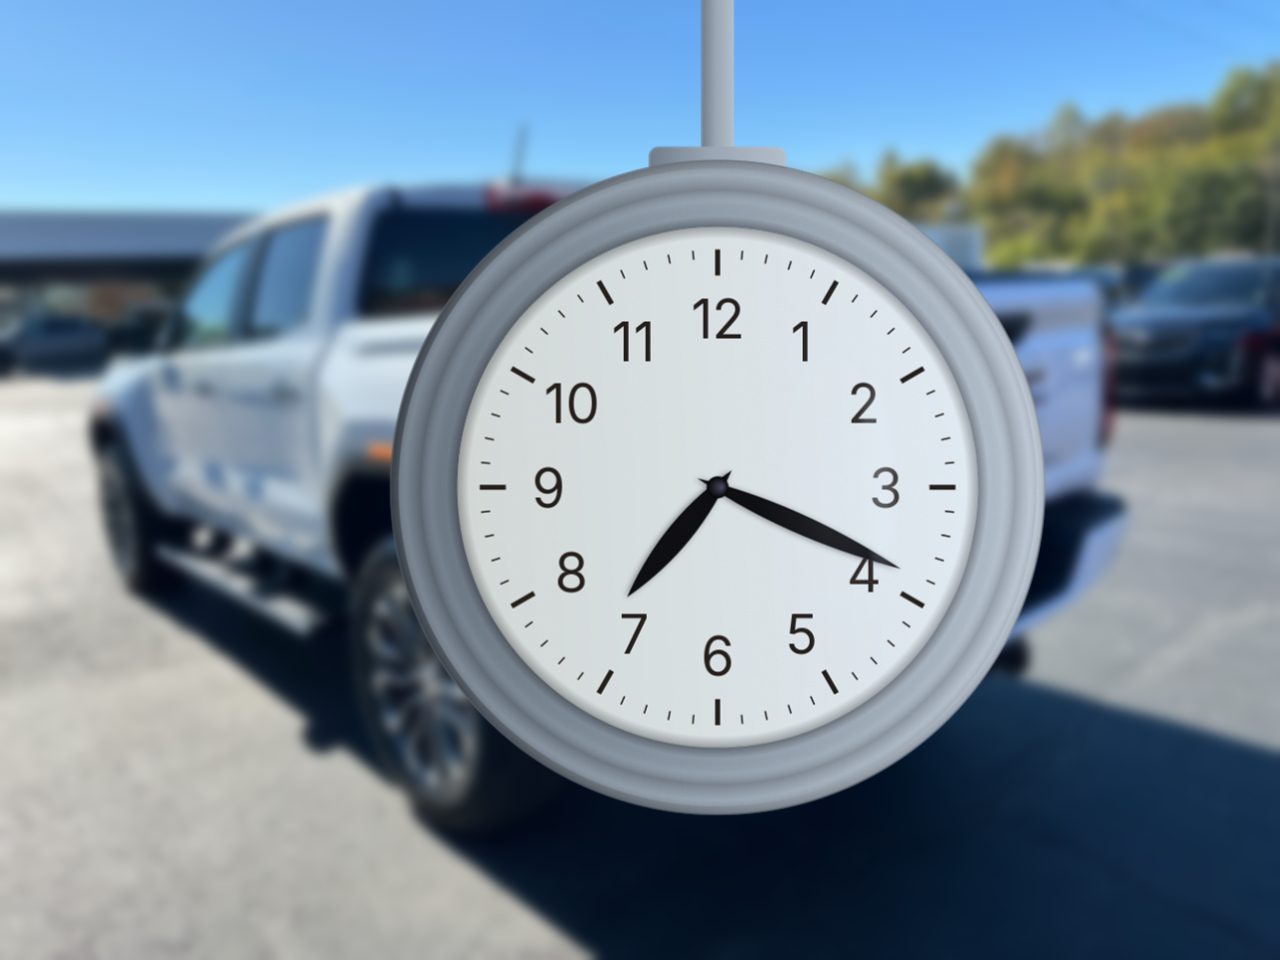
7,19
